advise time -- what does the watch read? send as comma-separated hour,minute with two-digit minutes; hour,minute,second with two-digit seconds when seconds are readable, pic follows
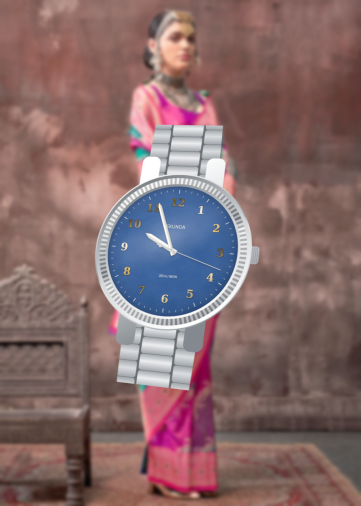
9,56,18
